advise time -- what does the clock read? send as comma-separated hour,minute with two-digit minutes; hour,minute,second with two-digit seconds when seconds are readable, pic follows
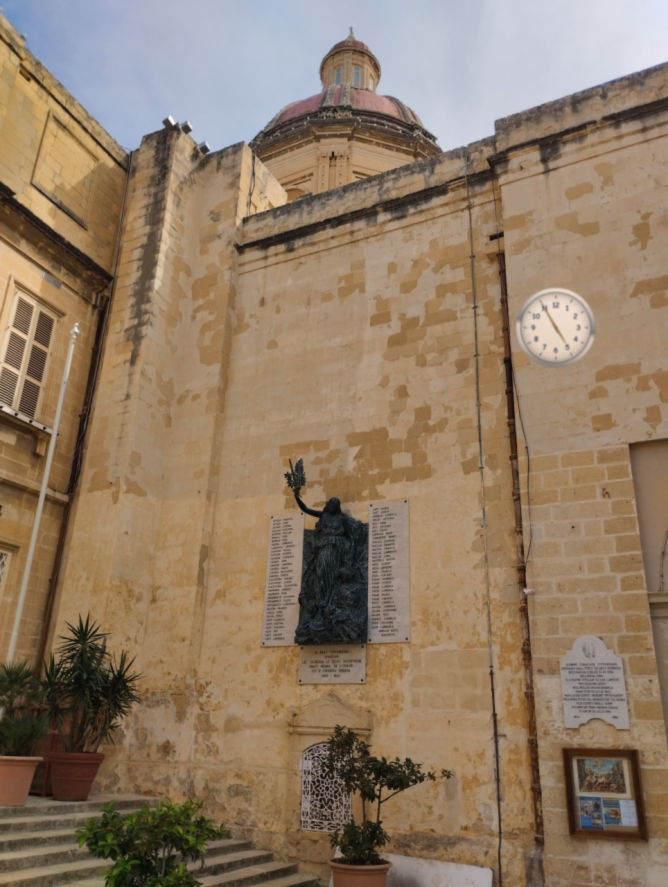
4,55
